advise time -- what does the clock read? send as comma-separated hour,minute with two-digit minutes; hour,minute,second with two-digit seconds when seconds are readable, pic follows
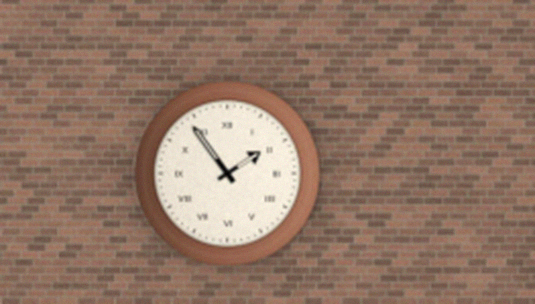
1,54
